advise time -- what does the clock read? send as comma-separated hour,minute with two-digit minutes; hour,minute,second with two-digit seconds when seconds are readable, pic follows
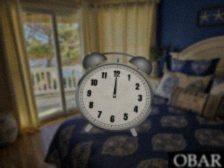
12,00
